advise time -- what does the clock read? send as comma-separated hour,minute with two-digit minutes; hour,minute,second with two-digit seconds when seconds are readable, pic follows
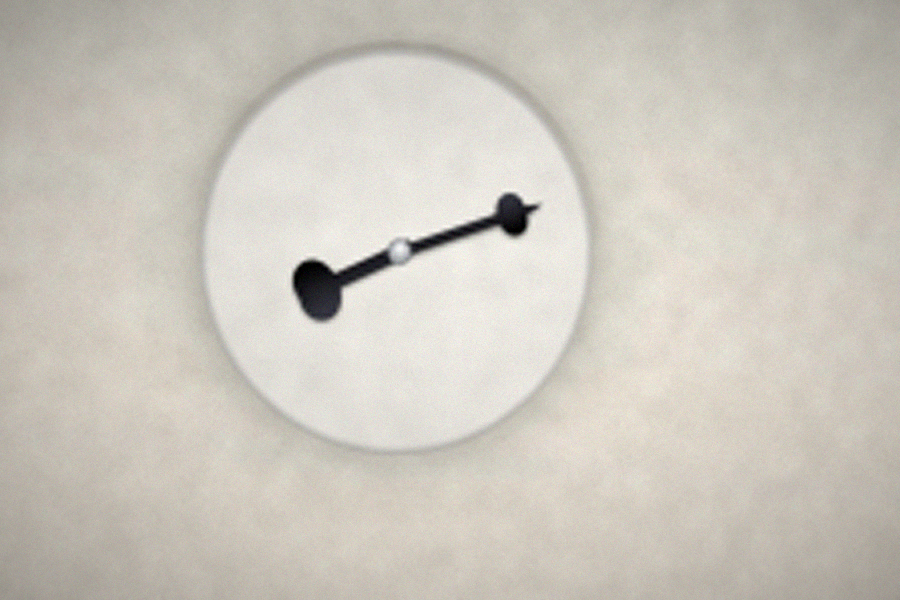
8,12
